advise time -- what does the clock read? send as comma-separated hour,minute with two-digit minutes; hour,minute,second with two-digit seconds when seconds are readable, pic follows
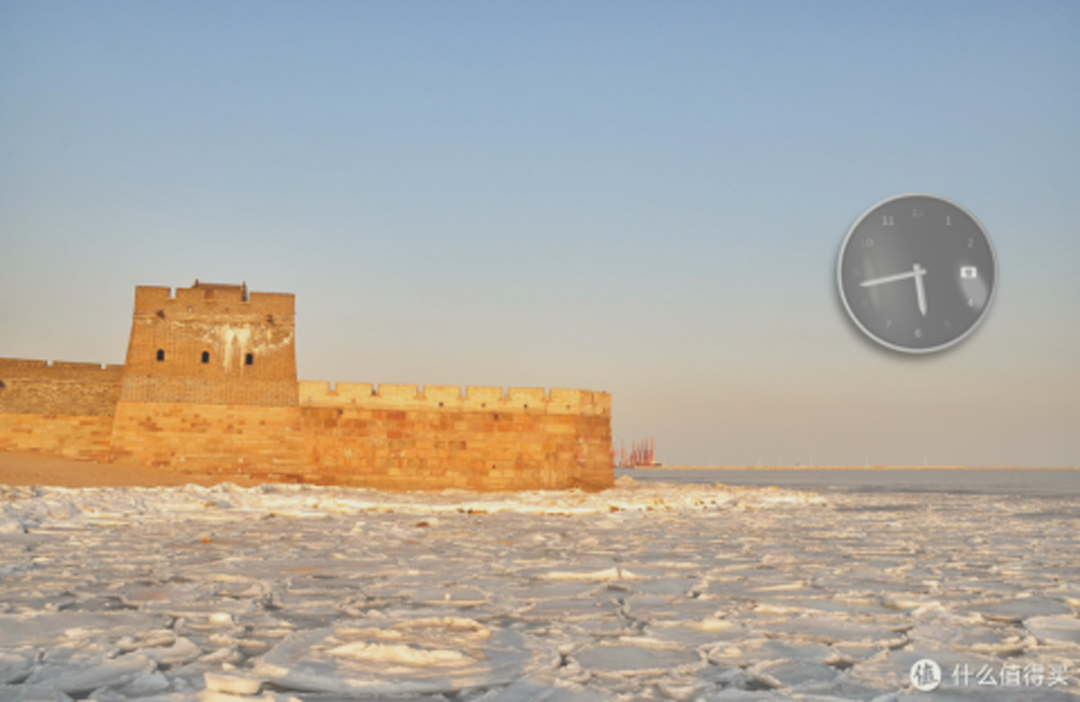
5,43
